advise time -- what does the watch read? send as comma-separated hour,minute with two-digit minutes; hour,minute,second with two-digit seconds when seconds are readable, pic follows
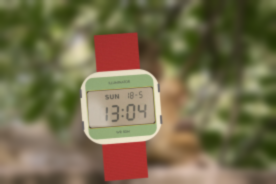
13,04
